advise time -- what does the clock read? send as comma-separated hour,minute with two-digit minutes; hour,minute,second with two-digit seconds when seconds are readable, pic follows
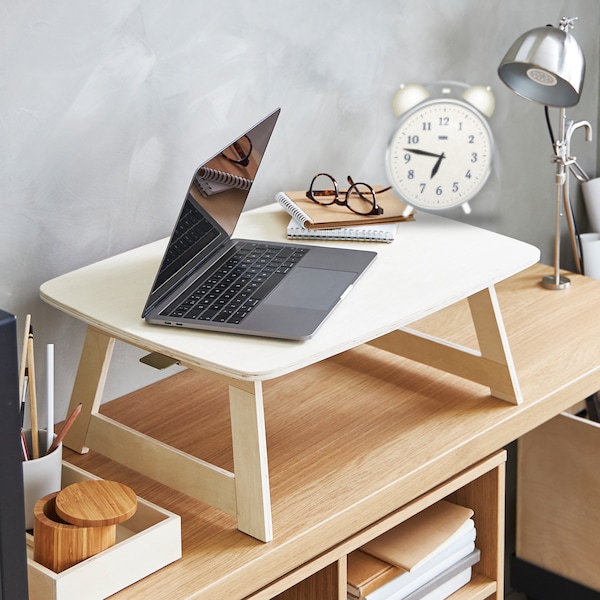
6,47
